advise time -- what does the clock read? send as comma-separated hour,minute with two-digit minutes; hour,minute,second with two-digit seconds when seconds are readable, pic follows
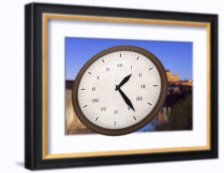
1,24
